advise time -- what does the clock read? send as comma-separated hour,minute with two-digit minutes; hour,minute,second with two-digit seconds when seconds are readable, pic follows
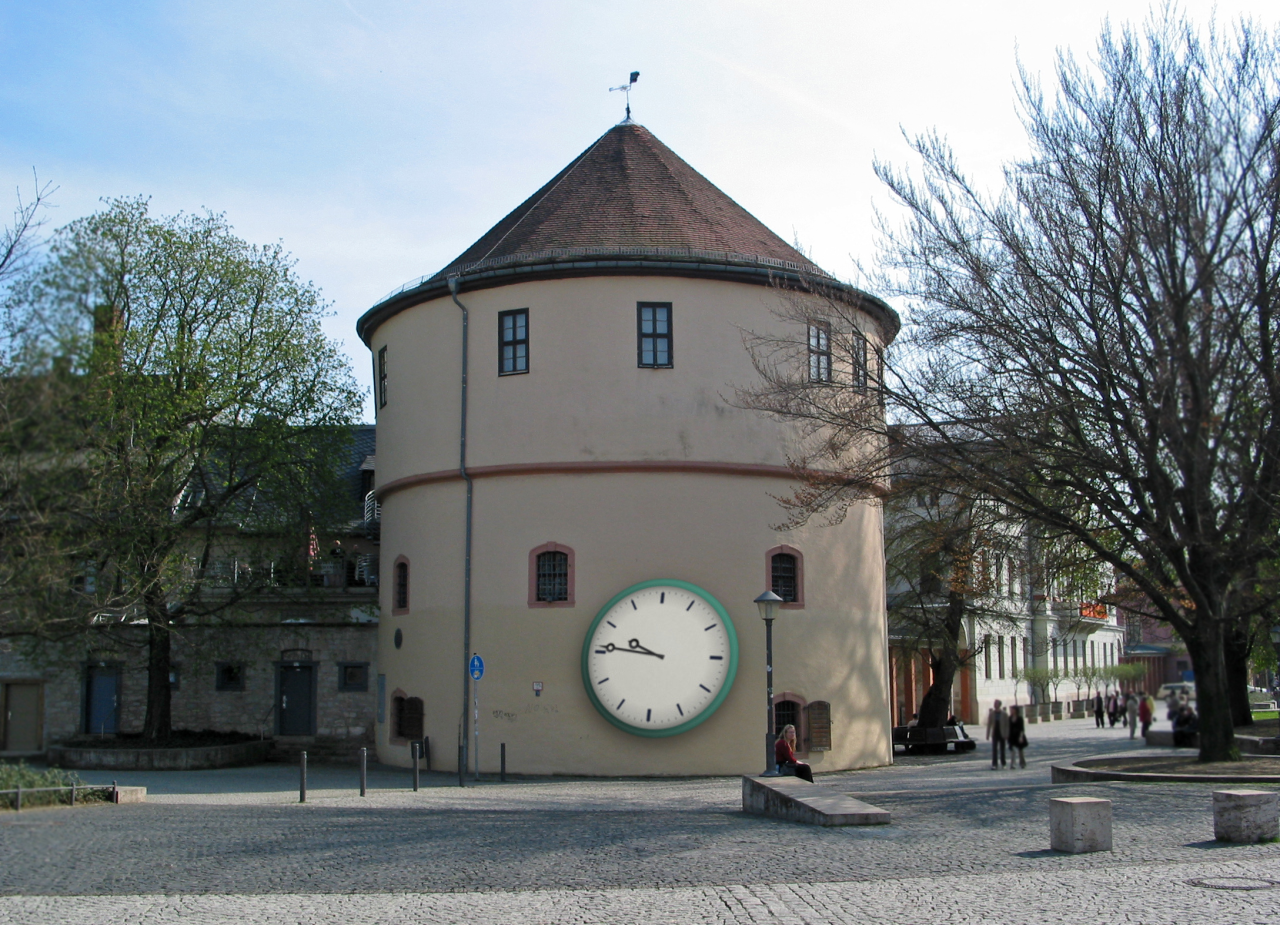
9,46
